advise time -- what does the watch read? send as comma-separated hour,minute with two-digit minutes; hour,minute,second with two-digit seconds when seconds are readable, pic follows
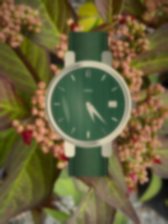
5,23
